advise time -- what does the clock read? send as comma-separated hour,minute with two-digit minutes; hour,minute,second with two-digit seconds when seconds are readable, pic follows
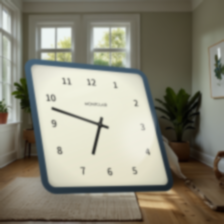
6,48
